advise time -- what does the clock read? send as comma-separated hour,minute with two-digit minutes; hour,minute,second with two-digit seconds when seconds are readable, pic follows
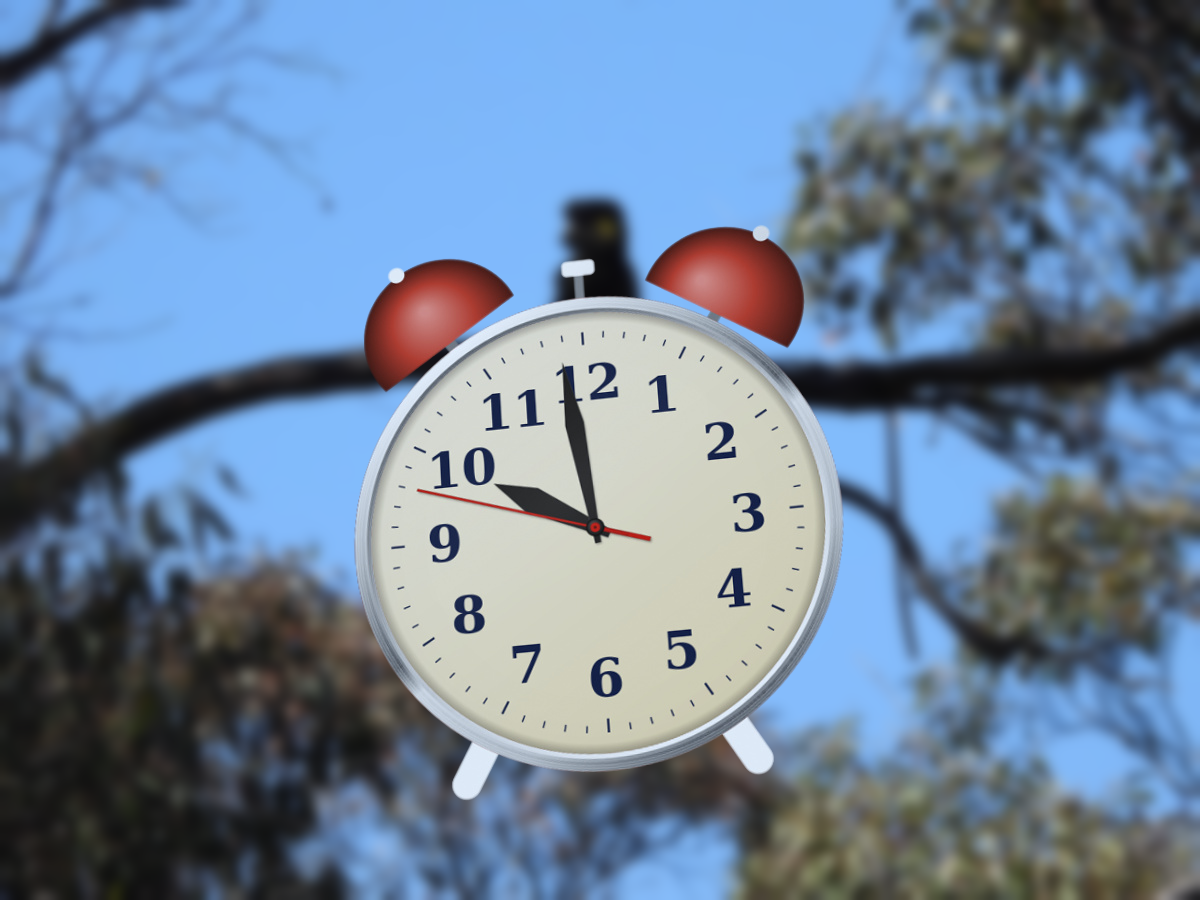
9,58,48
